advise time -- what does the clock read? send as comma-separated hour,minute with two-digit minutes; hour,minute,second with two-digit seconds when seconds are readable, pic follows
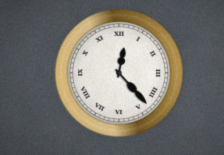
12,23
